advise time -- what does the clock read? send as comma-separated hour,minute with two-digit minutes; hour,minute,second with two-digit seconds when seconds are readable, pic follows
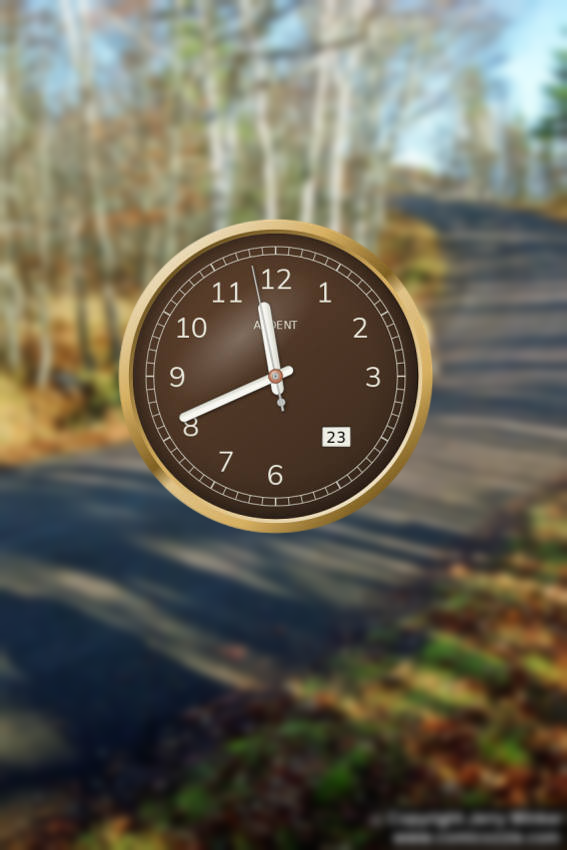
11,40,58
